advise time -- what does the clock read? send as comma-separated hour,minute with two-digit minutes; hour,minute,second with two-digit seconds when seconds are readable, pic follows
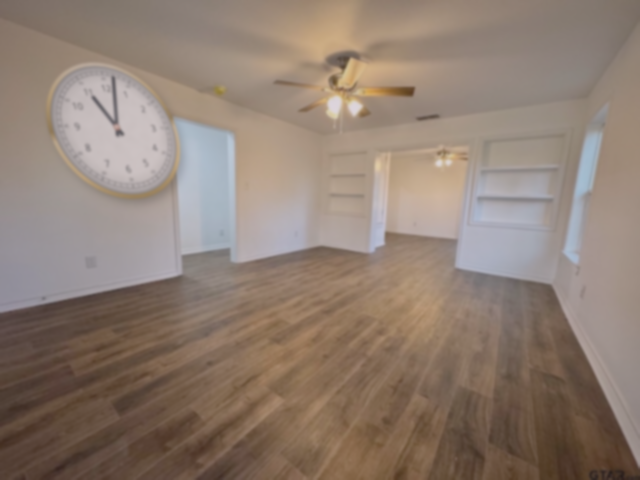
11,02
